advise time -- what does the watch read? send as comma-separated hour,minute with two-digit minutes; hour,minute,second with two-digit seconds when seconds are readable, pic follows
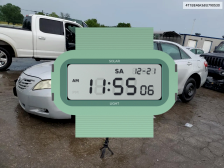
11,55,06
